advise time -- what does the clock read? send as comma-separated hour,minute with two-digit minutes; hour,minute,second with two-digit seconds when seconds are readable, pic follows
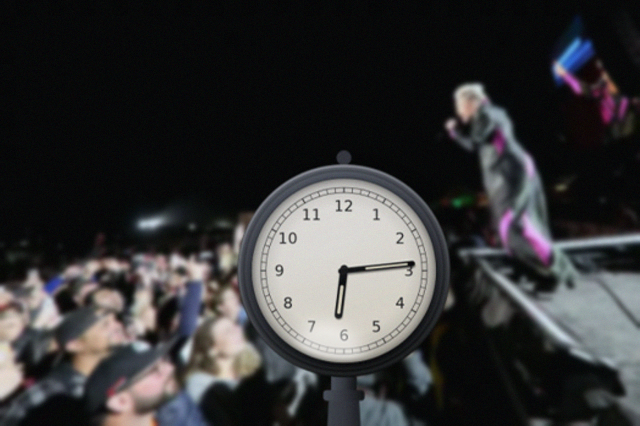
6,14
